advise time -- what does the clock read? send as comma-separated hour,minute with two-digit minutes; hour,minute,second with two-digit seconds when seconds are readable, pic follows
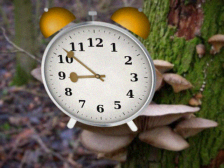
8,52
